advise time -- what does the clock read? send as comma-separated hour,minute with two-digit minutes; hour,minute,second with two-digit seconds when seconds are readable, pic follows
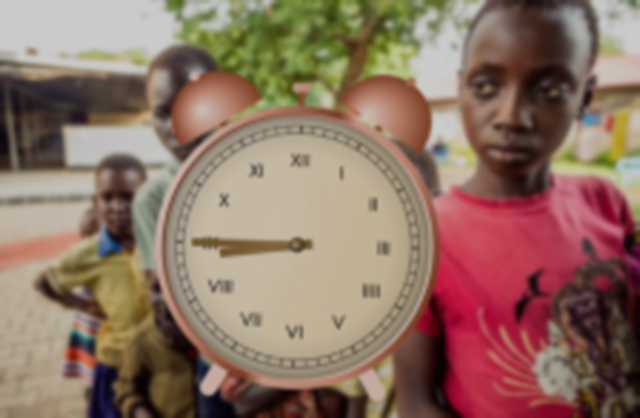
8,45
